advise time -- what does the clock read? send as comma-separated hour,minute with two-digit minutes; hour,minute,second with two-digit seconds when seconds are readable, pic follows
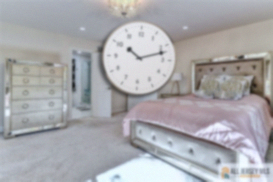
10,12
